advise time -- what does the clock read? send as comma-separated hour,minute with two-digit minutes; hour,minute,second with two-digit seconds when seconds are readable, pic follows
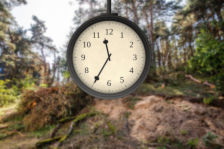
11,35
